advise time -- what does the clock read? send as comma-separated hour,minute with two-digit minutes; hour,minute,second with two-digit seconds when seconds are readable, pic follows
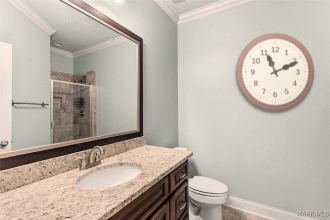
11,11
